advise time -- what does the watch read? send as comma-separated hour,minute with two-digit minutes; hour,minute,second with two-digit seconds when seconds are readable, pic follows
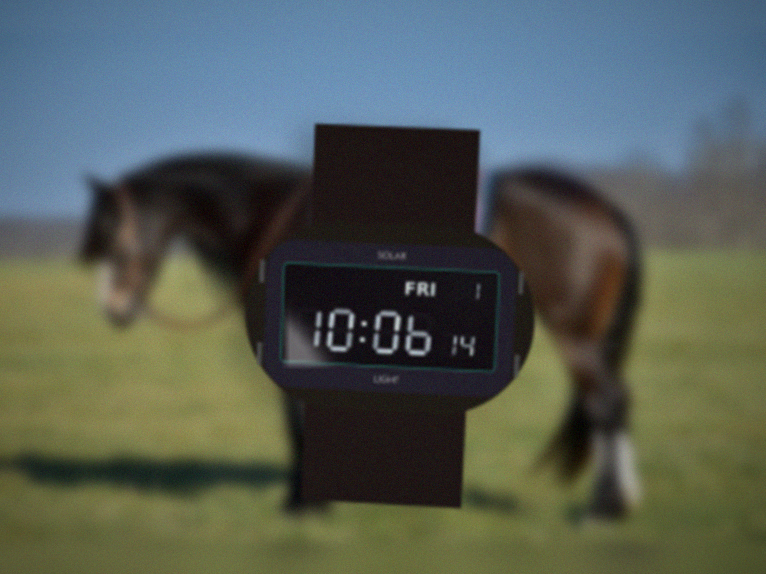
10,06,14
